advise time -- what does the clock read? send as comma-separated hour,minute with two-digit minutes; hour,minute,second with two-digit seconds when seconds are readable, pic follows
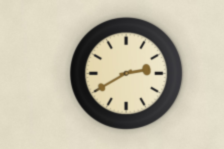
2,40
